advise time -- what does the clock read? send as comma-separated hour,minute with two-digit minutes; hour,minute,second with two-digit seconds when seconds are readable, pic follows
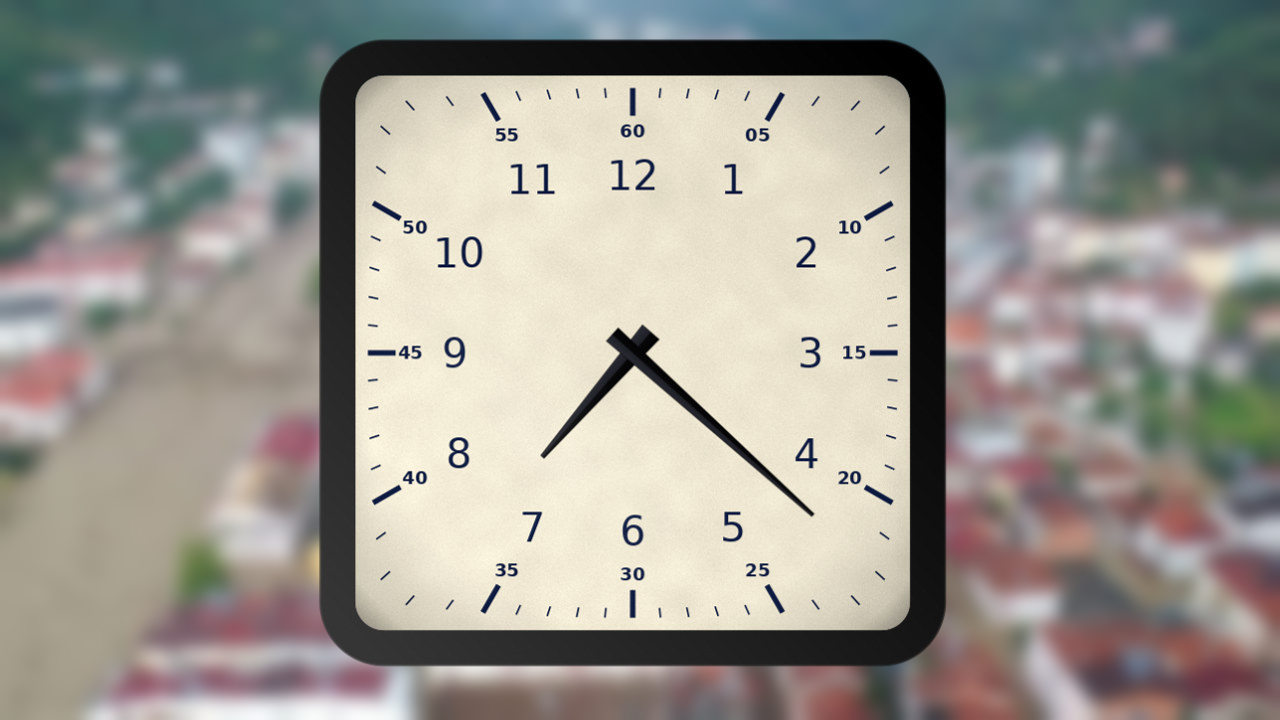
7,22
